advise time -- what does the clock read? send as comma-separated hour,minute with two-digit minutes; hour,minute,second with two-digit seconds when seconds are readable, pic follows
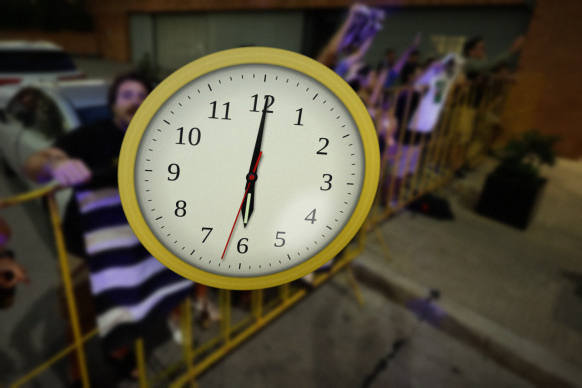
6,00,32
